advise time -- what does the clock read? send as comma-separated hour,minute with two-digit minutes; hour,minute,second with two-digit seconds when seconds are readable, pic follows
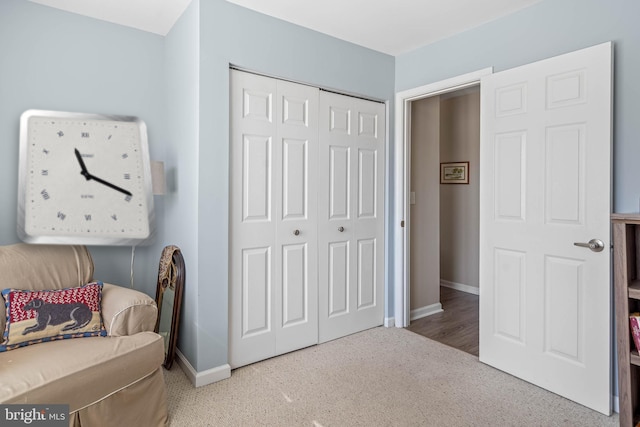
11,19
